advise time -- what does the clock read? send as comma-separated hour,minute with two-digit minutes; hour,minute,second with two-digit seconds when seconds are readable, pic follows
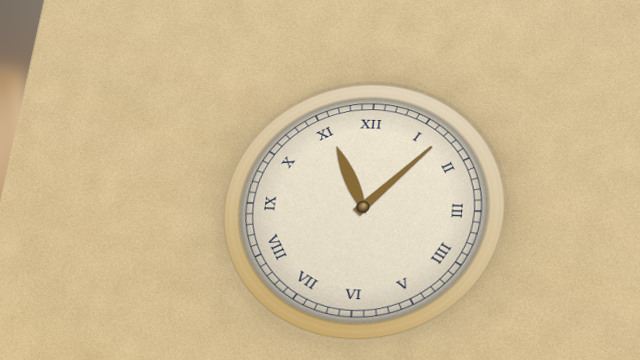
11,07
